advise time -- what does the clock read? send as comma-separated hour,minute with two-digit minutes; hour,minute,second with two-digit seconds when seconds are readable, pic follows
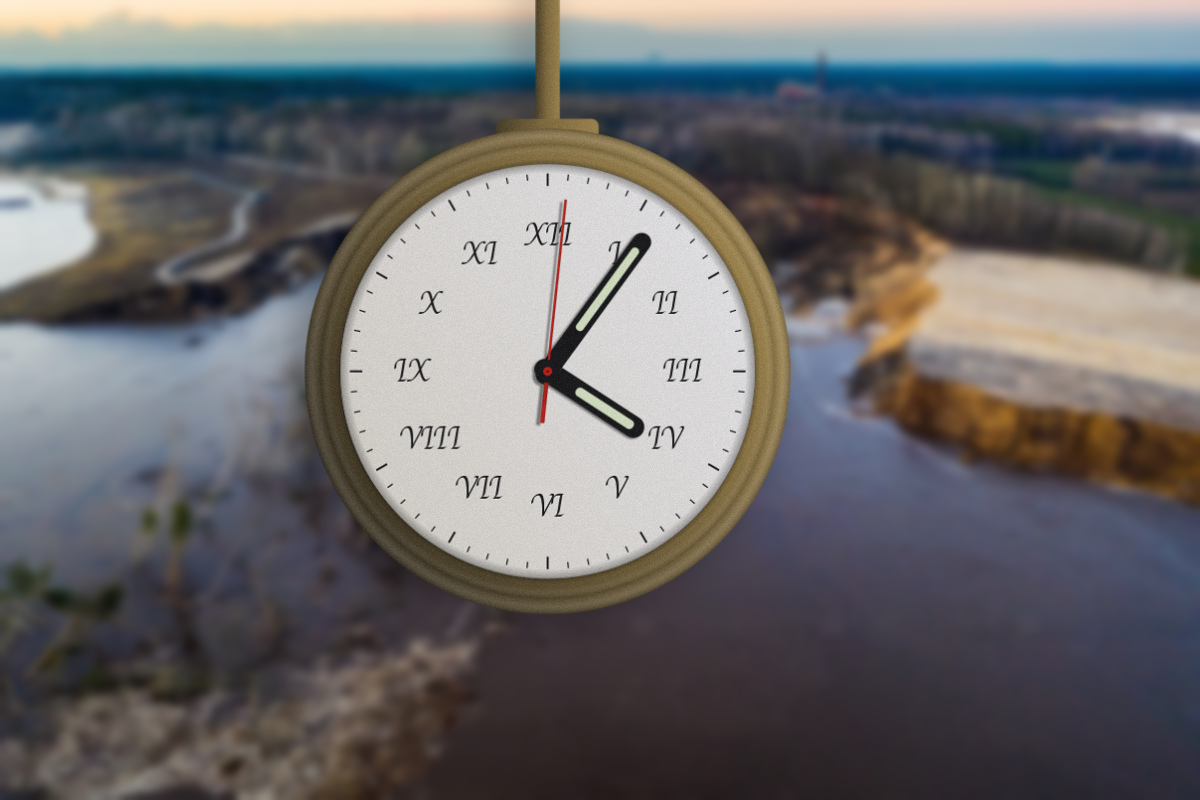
4,06,01
